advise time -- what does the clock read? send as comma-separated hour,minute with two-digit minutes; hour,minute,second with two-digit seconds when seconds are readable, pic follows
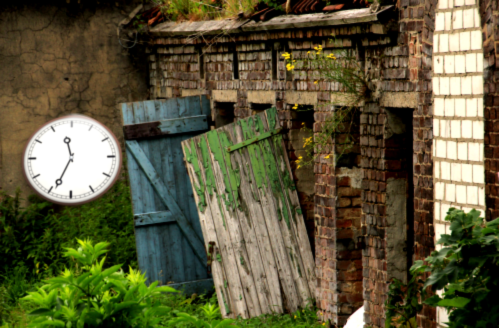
11,34
